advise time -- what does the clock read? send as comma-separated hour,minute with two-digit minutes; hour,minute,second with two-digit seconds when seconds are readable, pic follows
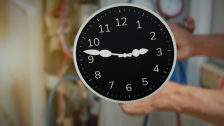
2,47
